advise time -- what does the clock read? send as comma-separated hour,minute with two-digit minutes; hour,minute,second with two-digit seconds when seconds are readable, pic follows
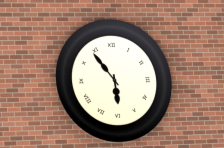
5,54
